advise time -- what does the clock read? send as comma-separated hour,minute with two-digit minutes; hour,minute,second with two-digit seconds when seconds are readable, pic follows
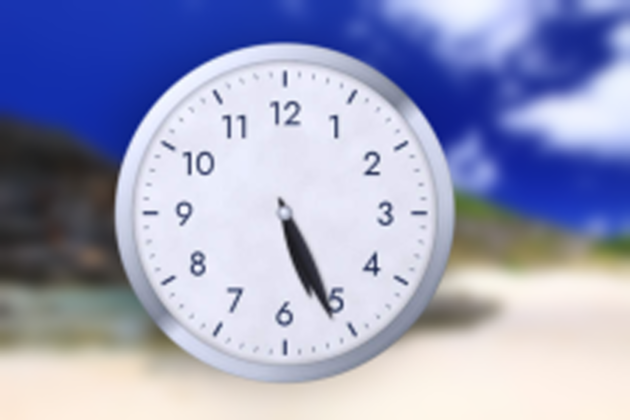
5,26
